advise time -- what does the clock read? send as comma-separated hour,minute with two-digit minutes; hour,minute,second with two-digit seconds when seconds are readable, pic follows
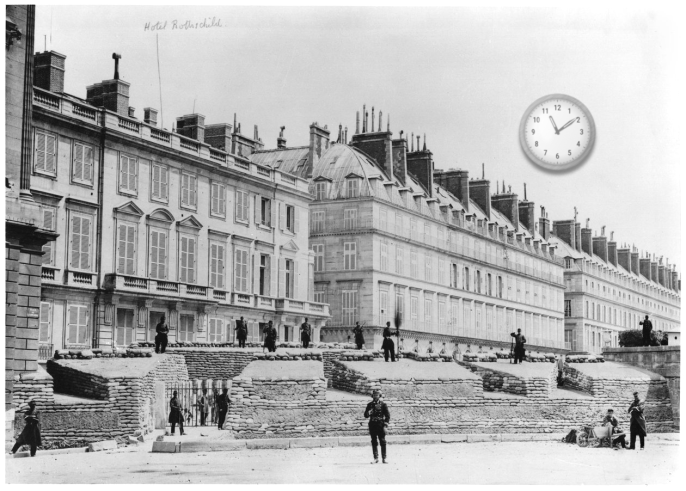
11,09
